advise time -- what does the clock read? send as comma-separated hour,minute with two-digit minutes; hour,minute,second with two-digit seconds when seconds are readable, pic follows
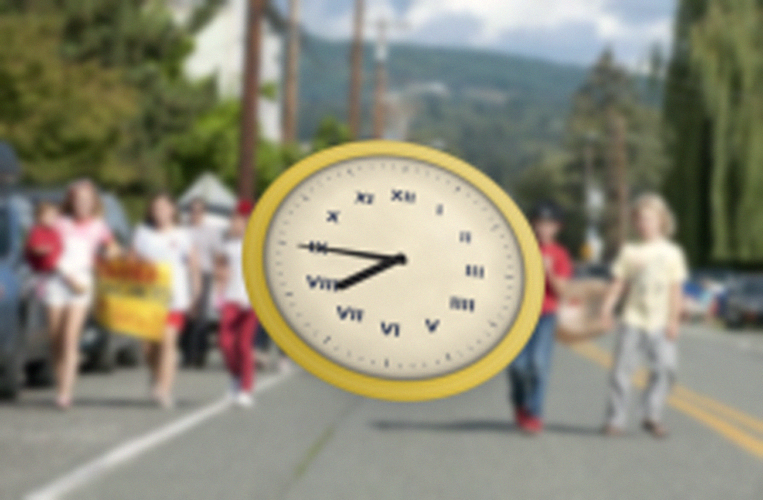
7,45
